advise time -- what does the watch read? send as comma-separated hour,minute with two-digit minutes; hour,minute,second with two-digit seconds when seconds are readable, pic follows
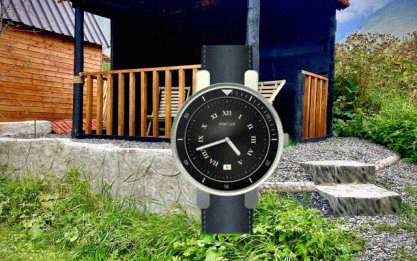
4,42
